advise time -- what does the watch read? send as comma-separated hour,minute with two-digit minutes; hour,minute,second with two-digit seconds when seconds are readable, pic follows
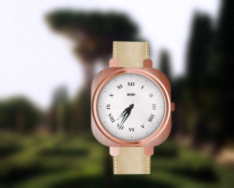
7,35
